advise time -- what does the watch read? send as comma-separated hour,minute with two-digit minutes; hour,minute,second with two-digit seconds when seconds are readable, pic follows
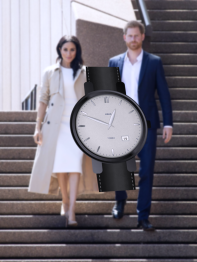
12,49
